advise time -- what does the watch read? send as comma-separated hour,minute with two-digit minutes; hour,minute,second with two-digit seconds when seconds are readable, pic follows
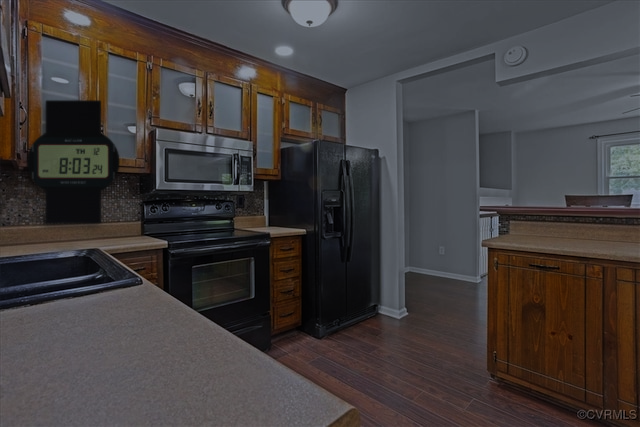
8,03
